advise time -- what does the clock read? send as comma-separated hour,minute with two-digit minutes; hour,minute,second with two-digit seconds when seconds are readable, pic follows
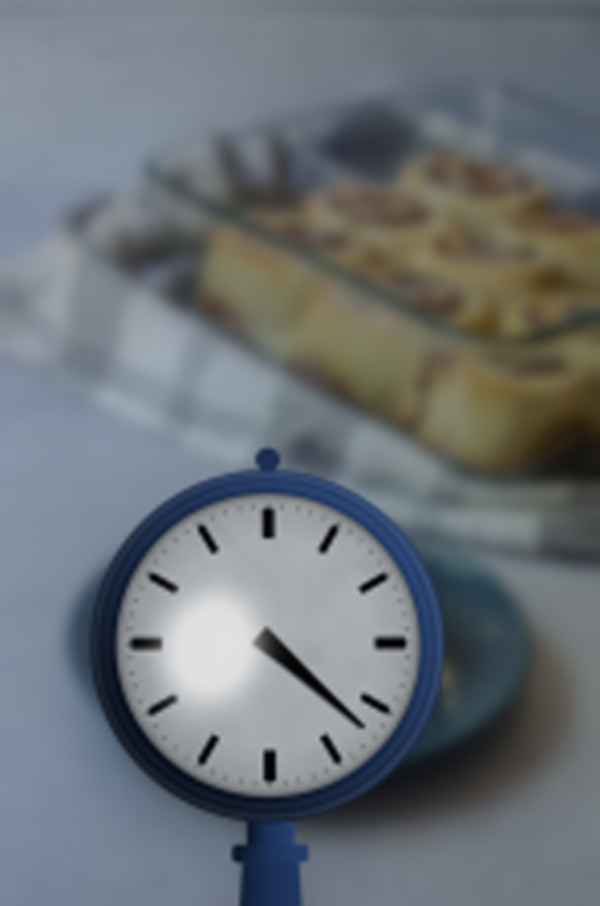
4,22
